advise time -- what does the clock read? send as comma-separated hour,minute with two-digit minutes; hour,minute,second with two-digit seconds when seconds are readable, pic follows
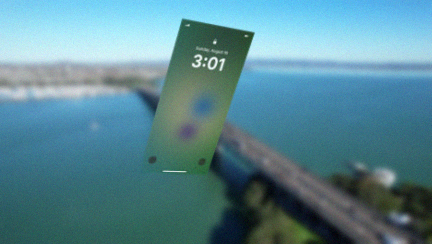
3,01
